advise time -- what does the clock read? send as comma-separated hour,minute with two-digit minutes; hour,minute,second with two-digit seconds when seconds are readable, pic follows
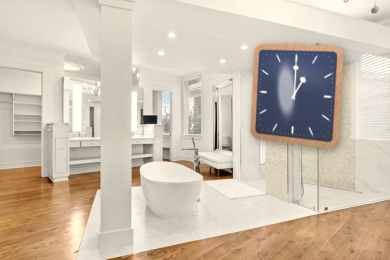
1,00
